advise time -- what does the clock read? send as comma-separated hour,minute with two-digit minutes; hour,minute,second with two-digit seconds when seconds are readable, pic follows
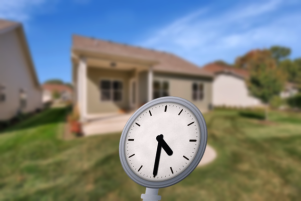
4,30
